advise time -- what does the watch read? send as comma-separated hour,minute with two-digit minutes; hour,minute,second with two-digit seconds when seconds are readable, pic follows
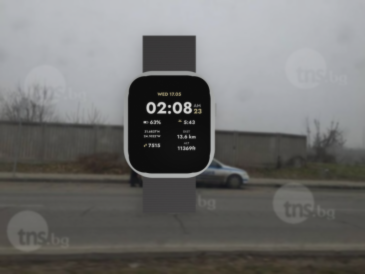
2,08
